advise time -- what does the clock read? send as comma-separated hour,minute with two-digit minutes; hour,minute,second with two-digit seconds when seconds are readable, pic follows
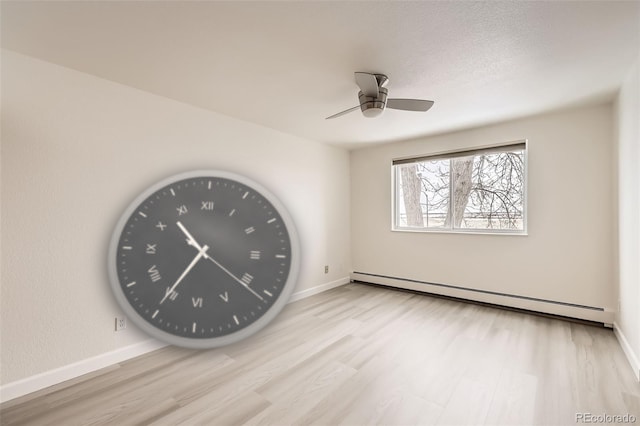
10,35,21
